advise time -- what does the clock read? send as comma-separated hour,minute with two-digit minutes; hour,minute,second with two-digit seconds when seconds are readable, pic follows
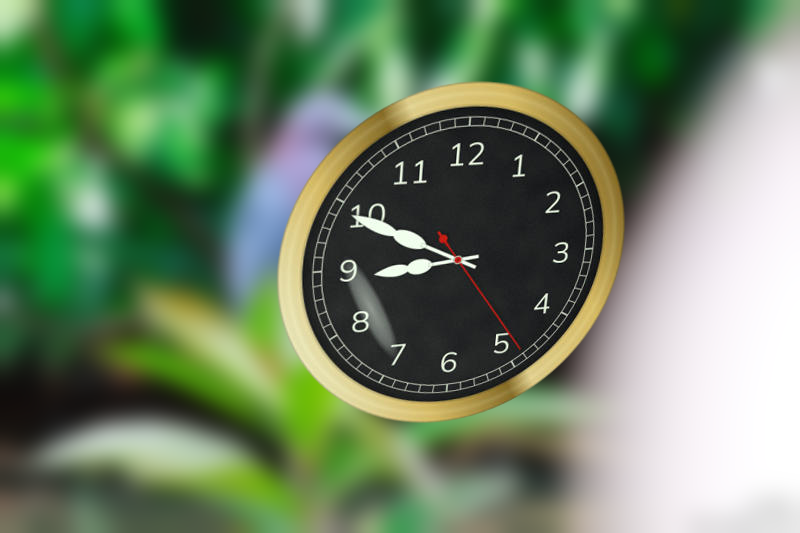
8,49,24
